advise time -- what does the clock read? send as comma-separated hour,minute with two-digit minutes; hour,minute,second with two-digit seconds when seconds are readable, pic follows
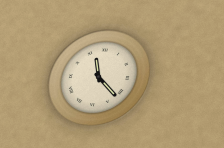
11,22
